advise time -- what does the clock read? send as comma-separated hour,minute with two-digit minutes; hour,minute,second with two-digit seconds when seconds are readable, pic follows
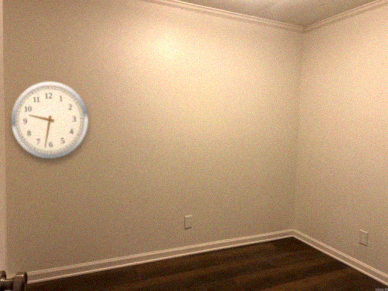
9,32
